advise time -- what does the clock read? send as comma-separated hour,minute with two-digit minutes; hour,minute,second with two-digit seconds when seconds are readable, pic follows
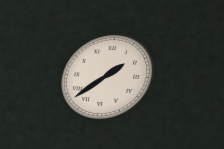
1,38
